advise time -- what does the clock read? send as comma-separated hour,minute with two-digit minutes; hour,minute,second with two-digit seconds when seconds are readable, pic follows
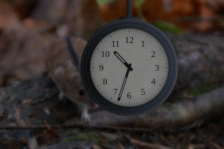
10,33
